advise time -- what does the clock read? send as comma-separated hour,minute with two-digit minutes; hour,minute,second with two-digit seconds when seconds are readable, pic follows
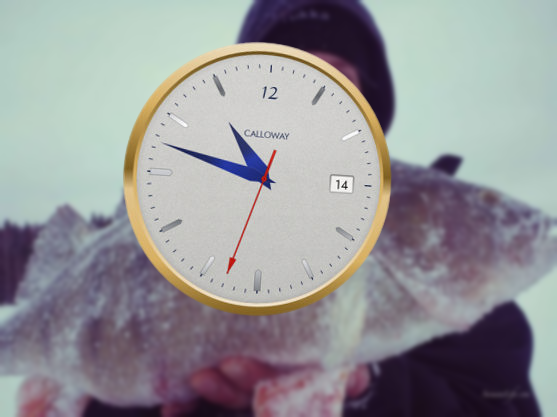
10,47,33
